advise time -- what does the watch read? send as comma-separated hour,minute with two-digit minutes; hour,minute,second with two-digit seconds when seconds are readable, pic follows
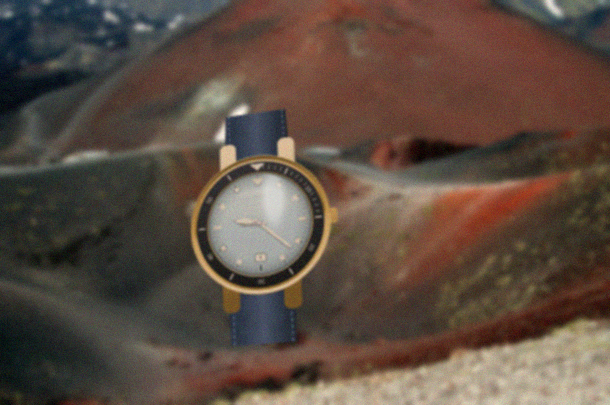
9,22
